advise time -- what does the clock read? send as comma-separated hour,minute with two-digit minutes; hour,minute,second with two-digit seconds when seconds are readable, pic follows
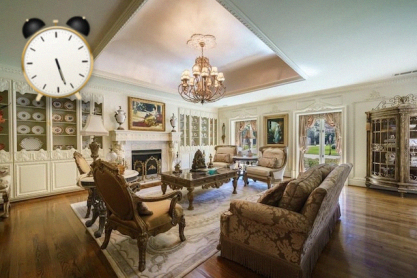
5,27
